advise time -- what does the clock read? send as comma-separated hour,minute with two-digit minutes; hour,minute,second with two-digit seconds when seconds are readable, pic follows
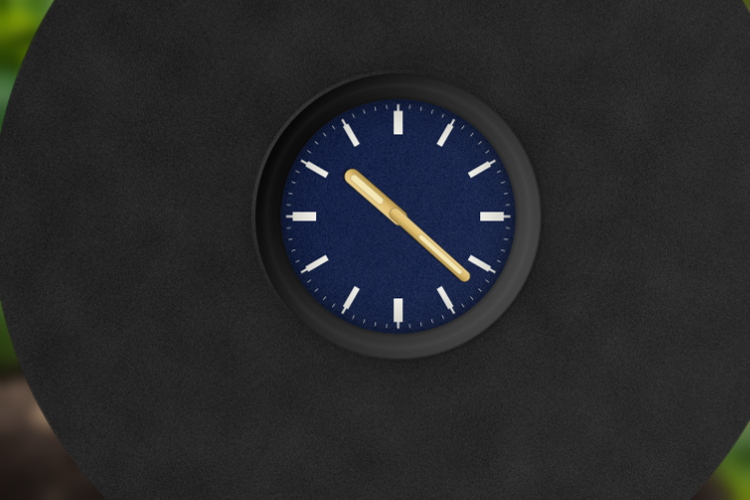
10,22
